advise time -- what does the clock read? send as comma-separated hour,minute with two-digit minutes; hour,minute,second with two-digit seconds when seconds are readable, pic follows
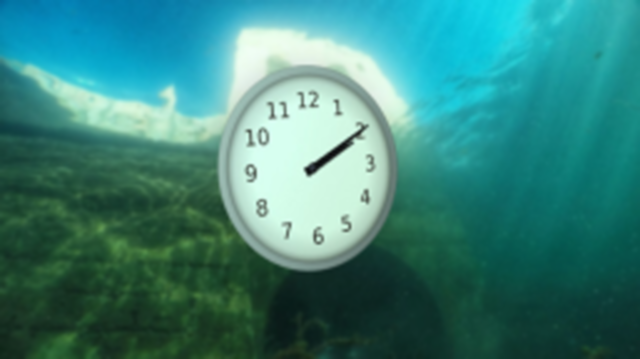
2,10
